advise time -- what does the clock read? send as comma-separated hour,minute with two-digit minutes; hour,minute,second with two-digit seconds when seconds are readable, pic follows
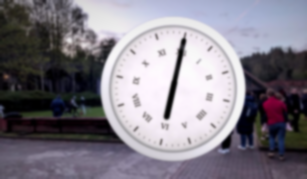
6,00
